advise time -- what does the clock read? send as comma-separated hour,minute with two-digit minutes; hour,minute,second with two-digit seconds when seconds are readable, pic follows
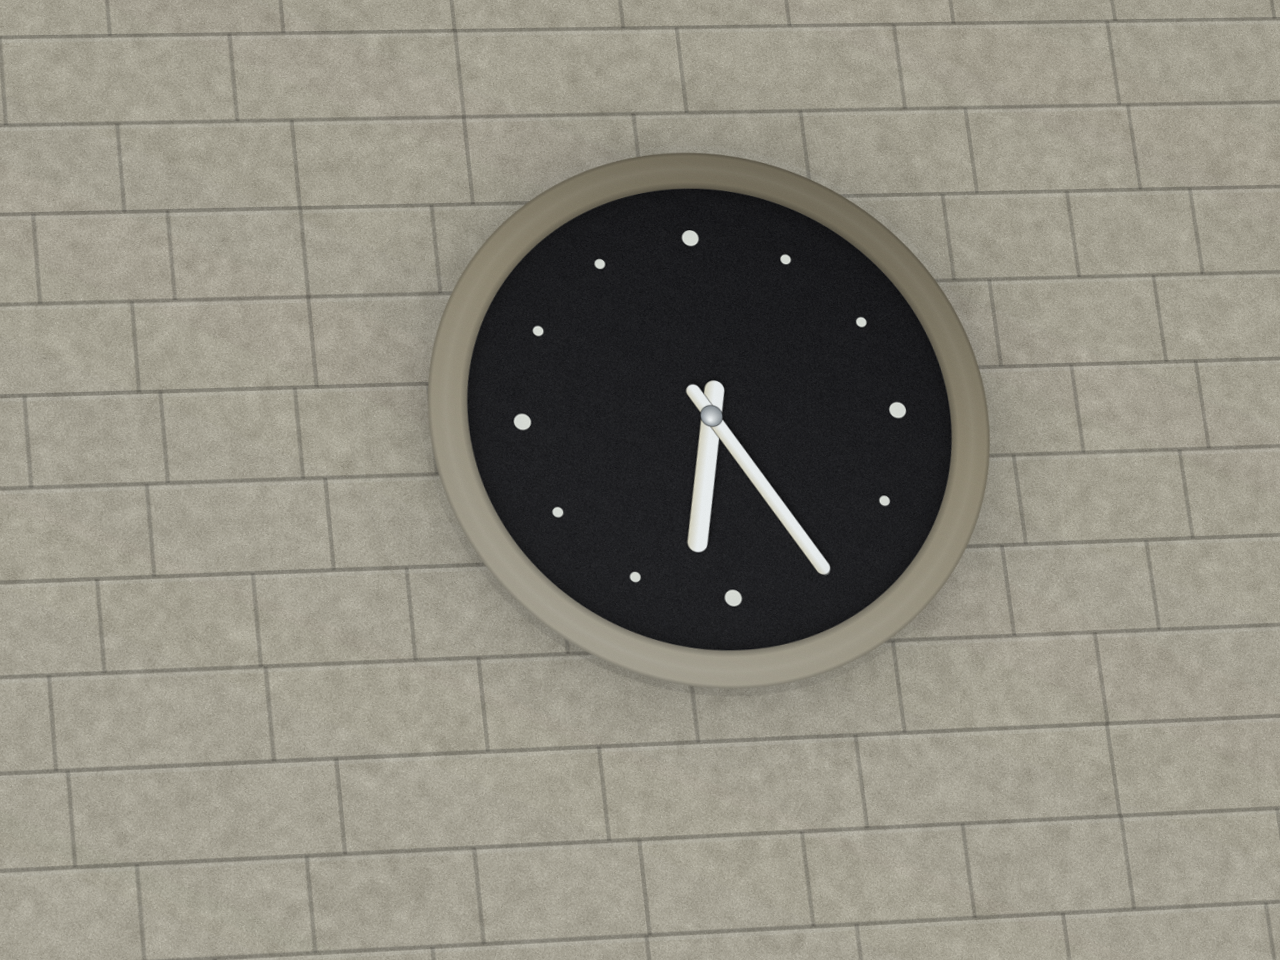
6,25
